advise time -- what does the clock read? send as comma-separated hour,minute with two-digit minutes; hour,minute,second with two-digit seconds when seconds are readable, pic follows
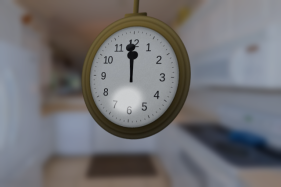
11,59
